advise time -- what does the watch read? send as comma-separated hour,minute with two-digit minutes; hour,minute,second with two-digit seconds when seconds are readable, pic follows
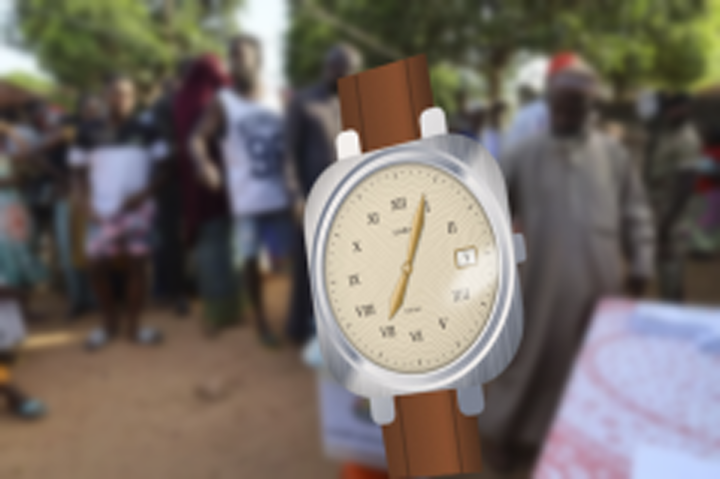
7,04
